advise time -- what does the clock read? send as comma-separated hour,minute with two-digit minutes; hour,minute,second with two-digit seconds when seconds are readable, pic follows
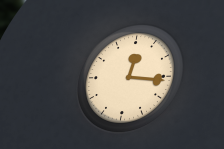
12,16
